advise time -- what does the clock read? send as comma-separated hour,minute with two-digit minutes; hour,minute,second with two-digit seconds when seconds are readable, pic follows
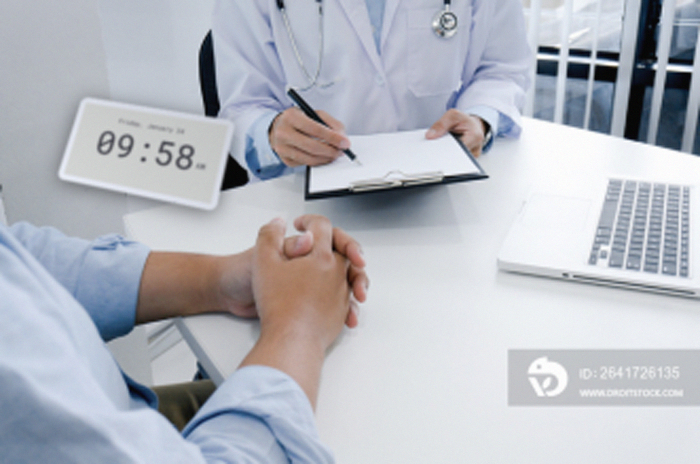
9,58
